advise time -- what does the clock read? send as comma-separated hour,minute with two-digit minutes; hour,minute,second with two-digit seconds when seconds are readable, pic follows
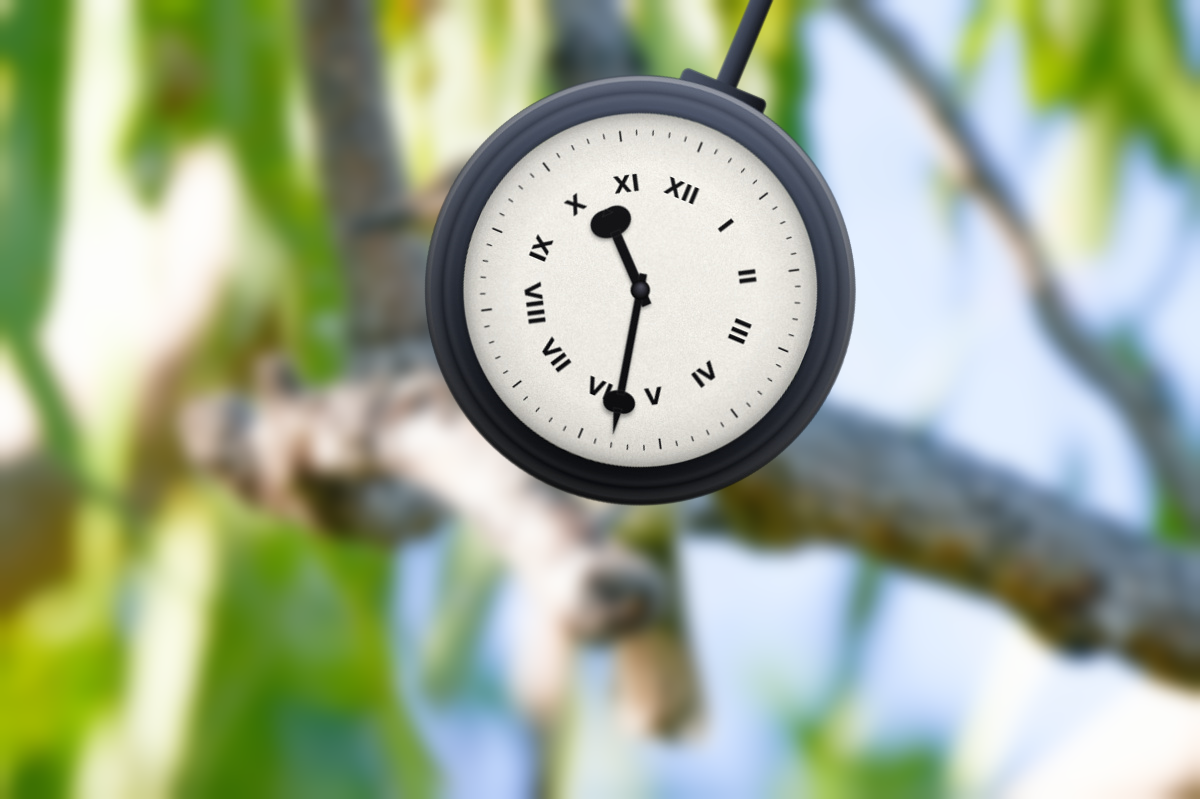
10,28
